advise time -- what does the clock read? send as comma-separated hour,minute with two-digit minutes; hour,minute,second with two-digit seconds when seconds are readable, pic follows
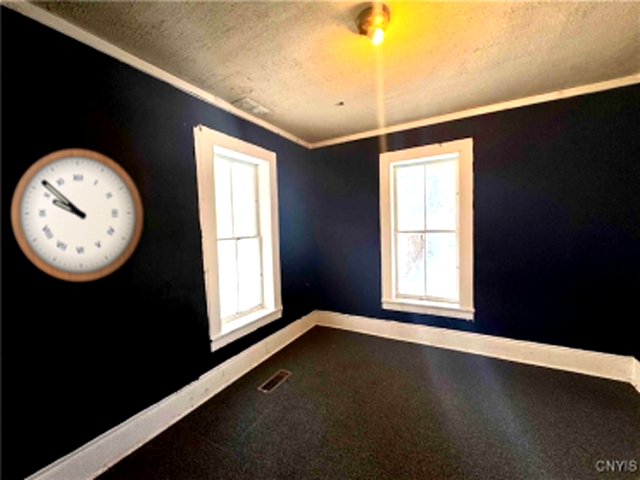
9,52
